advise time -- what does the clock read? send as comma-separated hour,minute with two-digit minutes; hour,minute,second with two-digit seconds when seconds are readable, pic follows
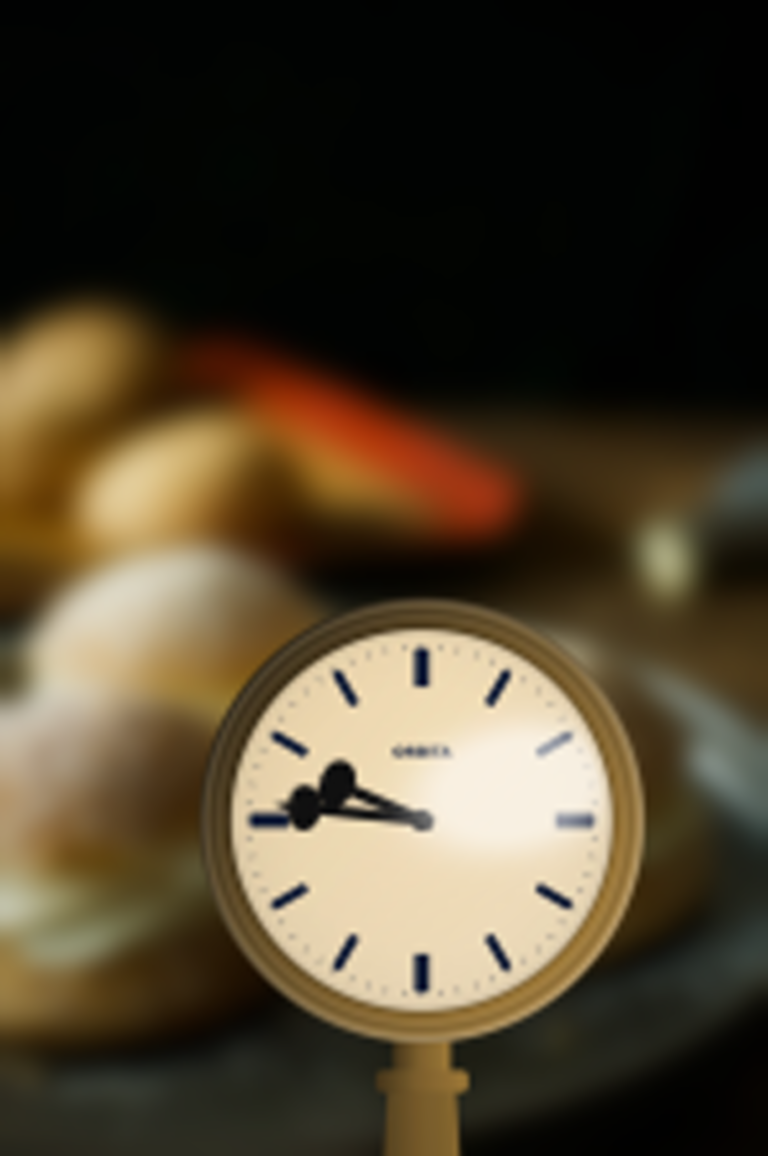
9,46
